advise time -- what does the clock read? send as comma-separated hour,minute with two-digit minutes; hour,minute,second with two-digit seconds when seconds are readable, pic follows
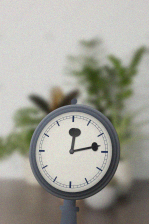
12,13
